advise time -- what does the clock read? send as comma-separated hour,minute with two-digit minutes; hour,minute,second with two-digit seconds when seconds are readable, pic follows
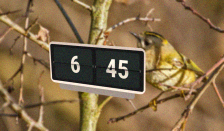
6,45
